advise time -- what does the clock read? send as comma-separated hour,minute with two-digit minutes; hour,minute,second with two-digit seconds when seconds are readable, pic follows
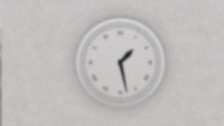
1,28
